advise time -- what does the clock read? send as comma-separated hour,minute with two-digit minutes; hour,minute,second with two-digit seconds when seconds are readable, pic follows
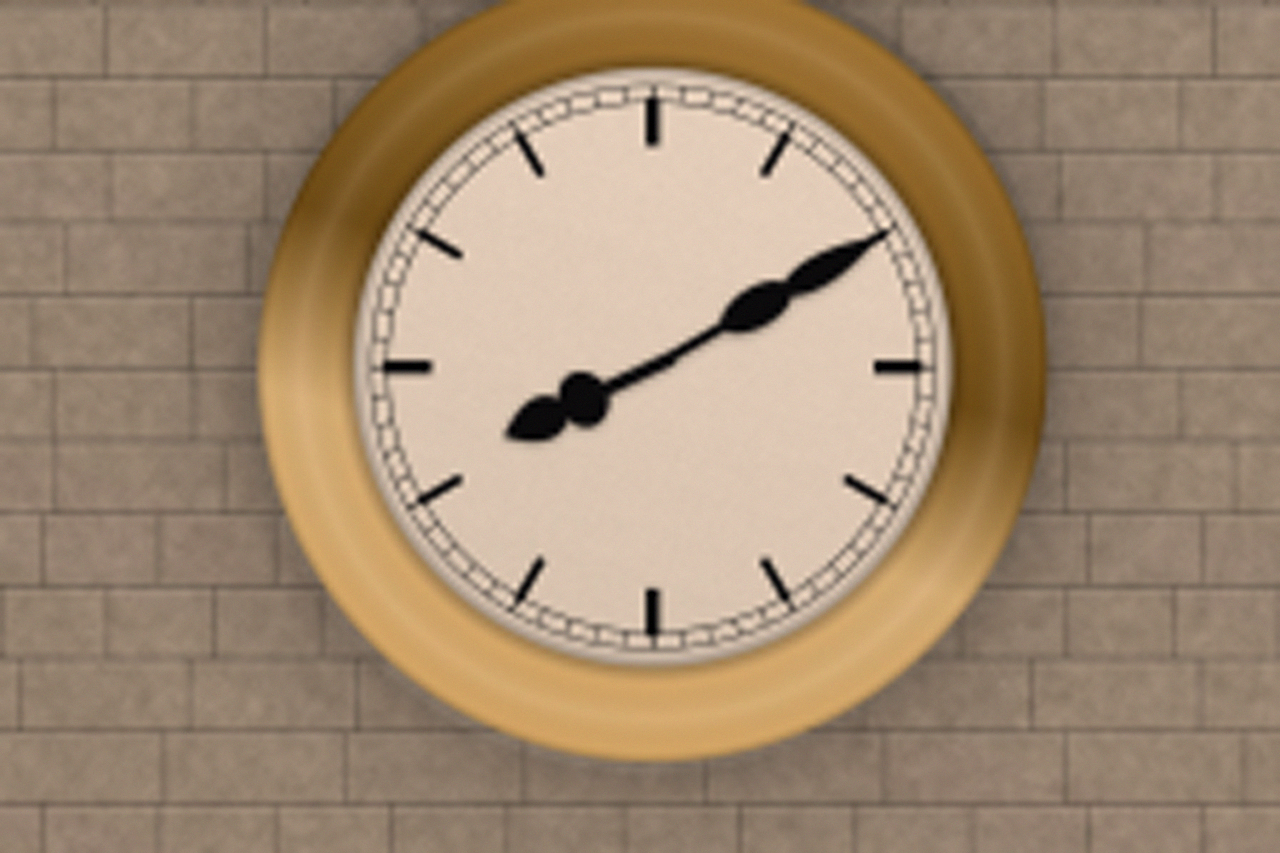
8,10
